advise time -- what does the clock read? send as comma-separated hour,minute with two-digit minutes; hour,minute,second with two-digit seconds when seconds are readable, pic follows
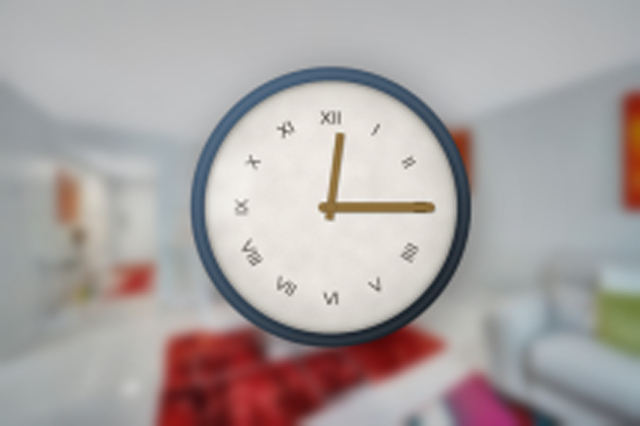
12,15
